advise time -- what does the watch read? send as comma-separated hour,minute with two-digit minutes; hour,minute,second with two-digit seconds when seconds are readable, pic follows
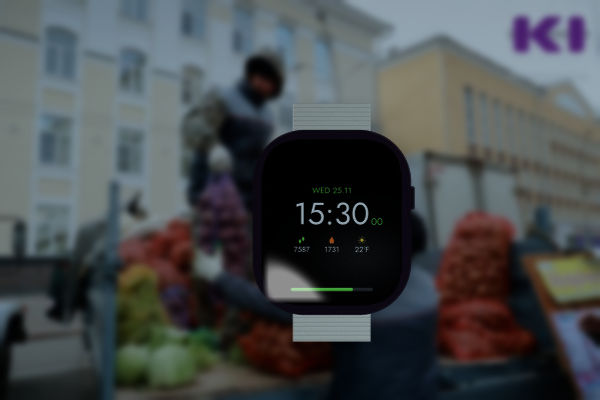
15,30,00
